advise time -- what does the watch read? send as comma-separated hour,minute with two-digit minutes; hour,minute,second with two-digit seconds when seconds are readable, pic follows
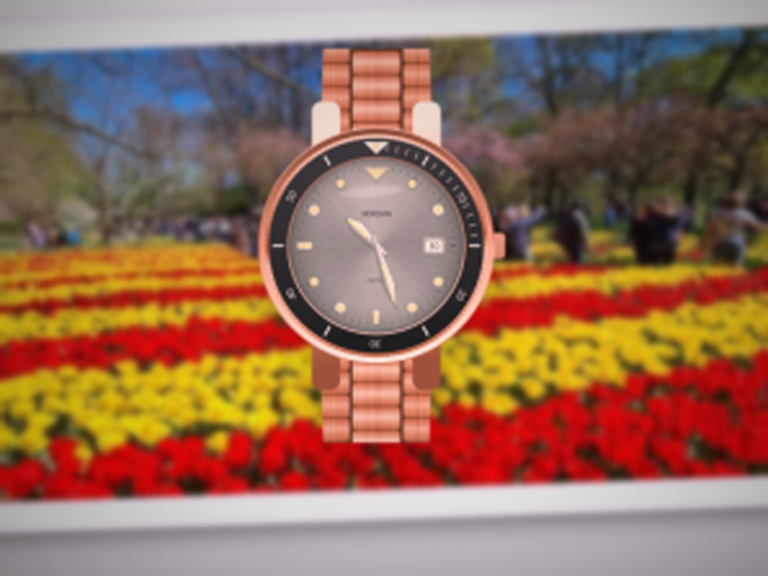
10,27
